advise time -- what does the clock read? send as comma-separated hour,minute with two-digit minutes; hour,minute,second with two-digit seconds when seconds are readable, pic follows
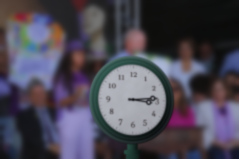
3,14
